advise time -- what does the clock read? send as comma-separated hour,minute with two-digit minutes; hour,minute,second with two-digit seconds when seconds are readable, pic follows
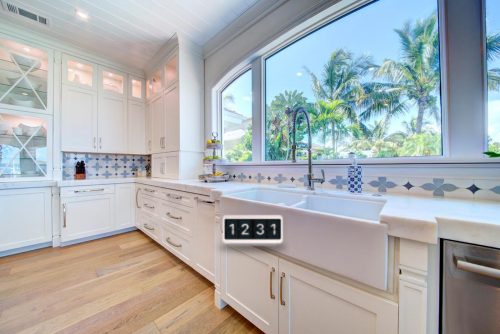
12,31
